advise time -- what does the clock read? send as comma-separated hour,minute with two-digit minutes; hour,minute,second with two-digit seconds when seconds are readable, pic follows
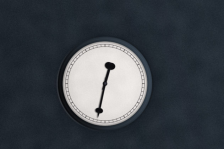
12,32
